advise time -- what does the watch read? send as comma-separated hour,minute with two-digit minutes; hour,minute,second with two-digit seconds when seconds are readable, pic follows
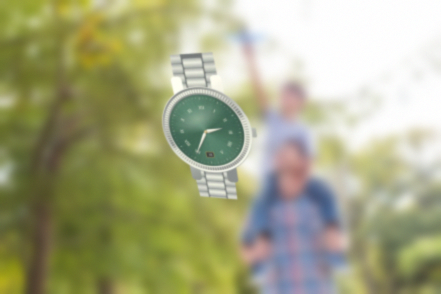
2,35
